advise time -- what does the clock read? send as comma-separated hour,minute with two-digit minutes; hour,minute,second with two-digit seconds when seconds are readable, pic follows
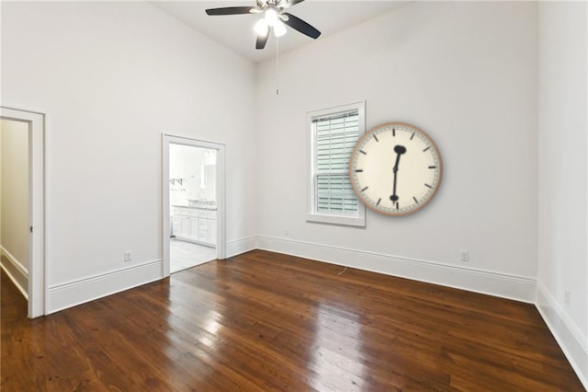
12,31
